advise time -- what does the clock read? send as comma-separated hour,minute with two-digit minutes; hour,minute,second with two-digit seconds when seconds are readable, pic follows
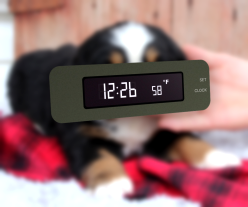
12,26
